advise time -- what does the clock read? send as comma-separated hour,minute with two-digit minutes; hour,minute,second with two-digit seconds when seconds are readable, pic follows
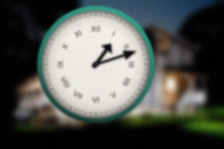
1,12
